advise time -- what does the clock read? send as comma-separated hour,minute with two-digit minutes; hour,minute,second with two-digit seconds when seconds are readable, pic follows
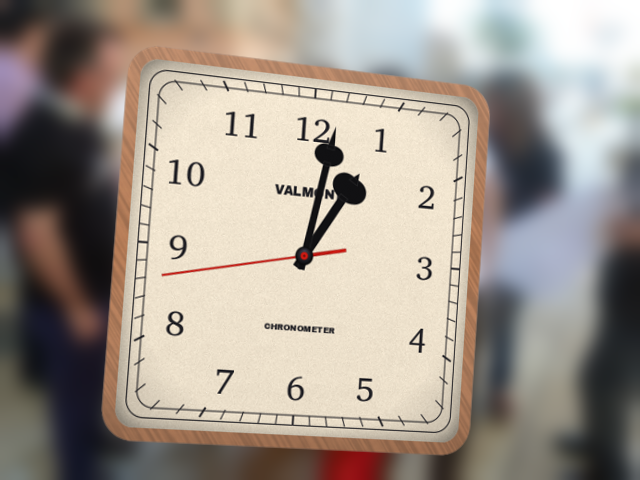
1,01,43
